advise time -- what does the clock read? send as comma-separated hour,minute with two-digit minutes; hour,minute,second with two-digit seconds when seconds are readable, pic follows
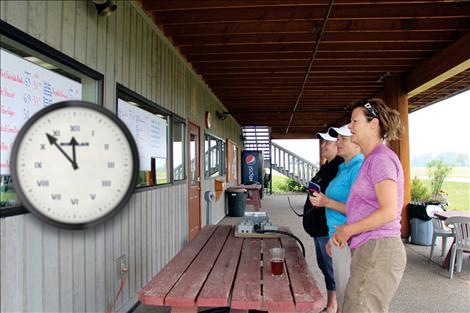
11,53
